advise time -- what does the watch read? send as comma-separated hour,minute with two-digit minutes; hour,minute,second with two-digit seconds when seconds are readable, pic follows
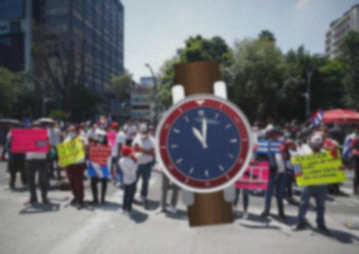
11,01
